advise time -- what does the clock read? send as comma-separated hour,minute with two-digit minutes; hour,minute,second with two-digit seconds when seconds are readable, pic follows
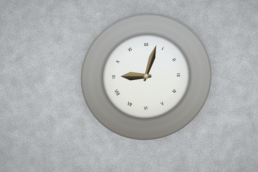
9,03
